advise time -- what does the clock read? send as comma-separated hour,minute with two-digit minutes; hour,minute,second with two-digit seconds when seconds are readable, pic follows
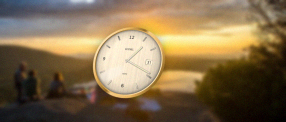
1,19
